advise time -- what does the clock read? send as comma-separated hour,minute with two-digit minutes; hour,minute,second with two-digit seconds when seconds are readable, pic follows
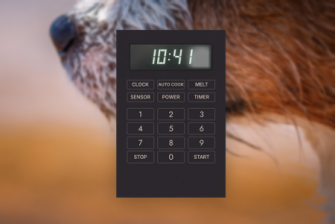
10,41
